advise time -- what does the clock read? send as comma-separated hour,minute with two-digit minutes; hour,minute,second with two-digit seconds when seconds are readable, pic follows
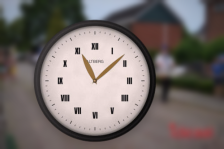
11,08
